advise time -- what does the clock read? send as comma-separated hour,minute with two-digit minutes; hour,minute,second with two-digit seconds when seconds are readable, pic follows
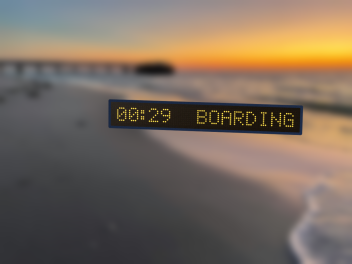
0,29
